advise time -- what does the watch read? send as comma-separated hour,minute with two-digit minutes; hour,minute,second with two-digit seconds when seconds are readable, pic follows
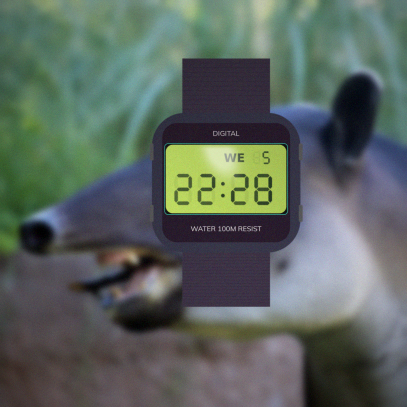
22,28
